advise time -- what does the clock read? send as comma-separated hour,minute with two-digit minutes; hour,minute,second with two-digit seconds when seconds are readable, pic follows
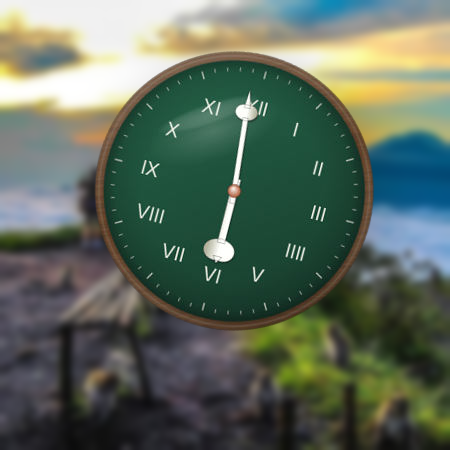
5,59
